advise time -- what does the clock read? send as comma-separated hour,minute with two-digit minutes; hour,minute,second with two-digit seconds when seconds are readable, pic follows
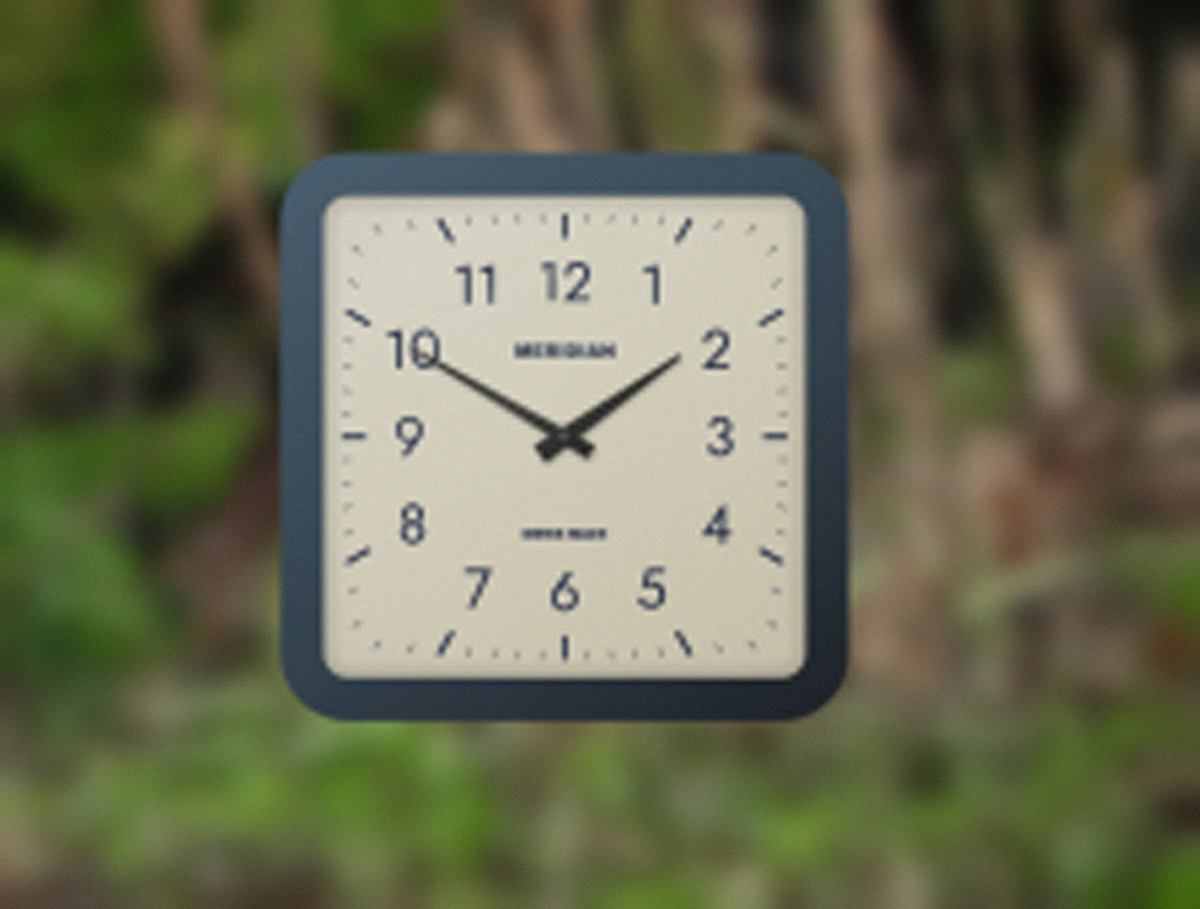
1,50
